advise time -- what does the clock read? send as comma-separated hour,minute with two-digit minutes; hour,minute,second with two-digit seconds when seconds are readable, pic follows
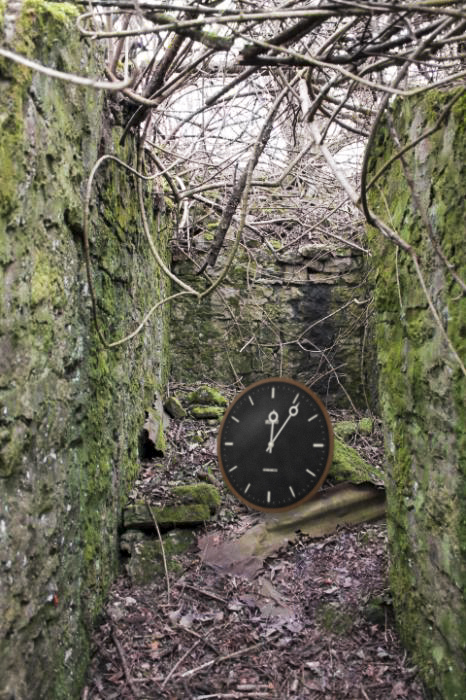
12,06
